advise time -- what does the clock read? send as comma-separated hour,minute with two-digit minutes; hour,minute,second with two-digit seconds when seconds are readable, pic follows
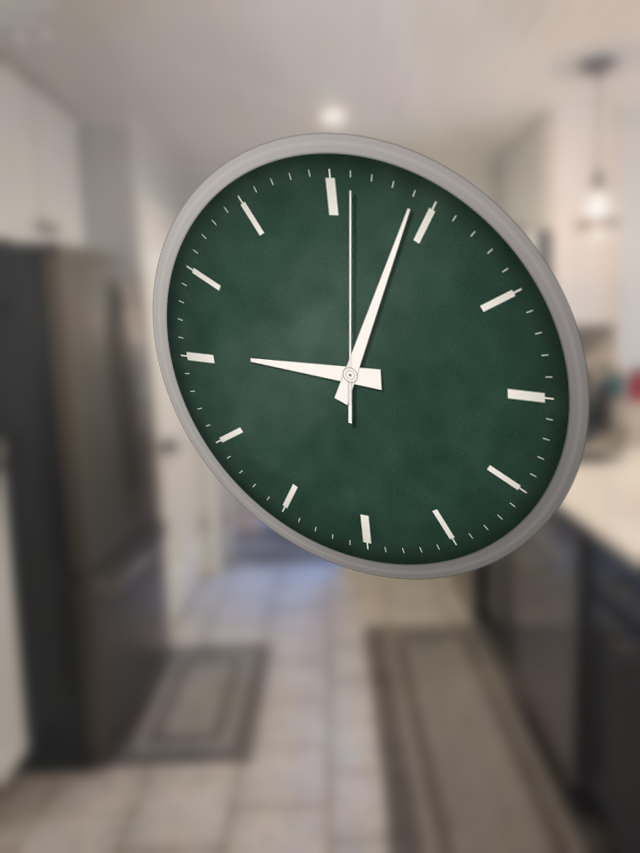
9,04,01
